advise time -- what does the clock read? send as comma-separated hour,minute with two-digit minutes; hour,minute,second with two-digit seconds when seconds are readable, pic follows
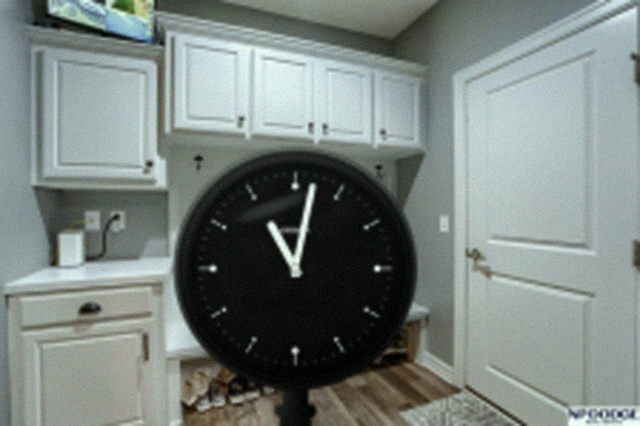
11,02
